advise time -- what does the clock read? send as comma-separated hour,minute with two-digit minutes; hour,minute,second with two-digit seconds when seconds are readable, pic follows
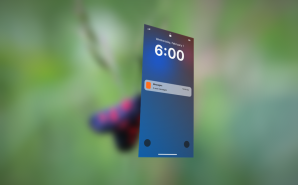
6,00
